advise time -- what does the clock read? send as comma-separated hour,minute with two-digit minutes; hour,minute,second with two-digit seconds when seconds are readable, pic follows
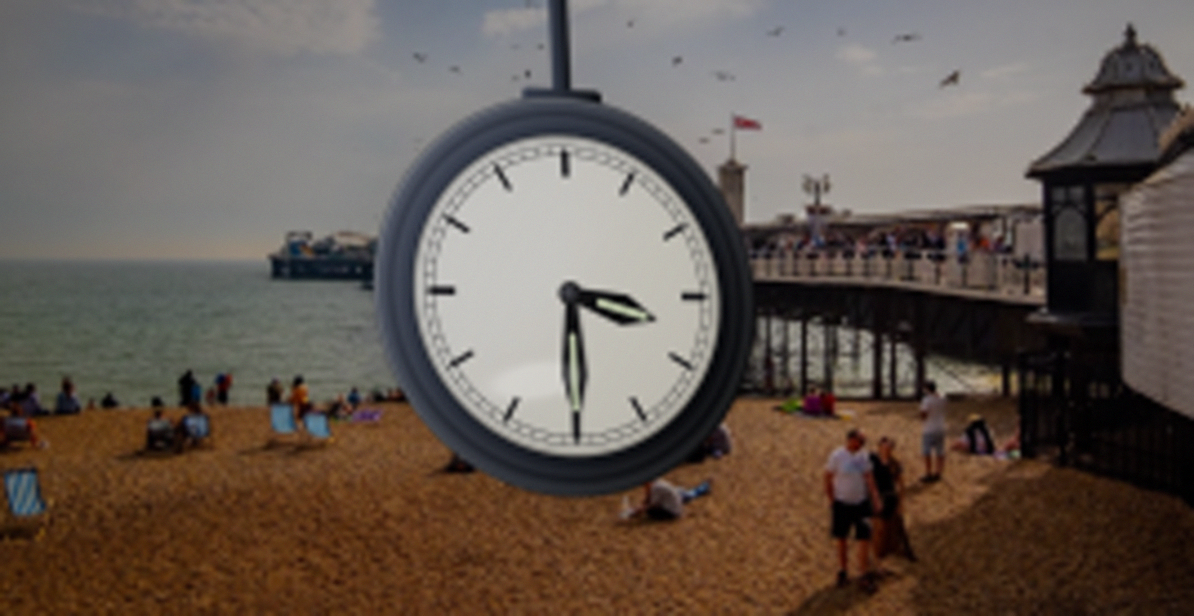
3,30
